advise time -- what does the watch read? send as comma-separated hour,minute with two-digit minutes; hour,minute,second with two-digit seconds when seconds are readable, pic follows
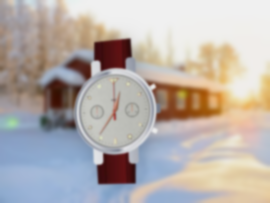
12,36
